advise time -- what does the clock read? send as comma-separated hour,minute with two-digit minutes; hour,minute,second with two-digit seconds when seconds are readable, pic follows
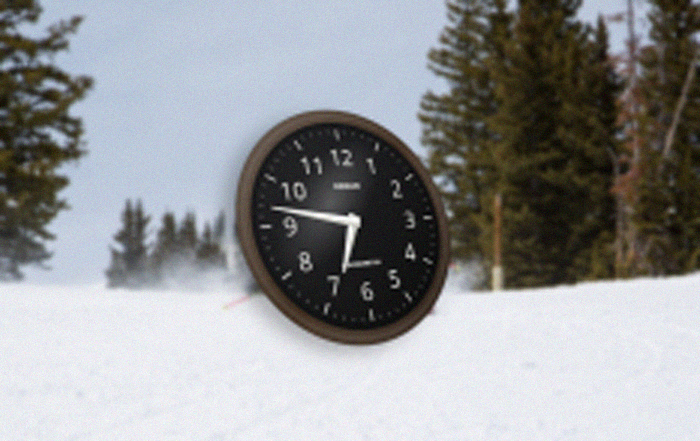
6,47
